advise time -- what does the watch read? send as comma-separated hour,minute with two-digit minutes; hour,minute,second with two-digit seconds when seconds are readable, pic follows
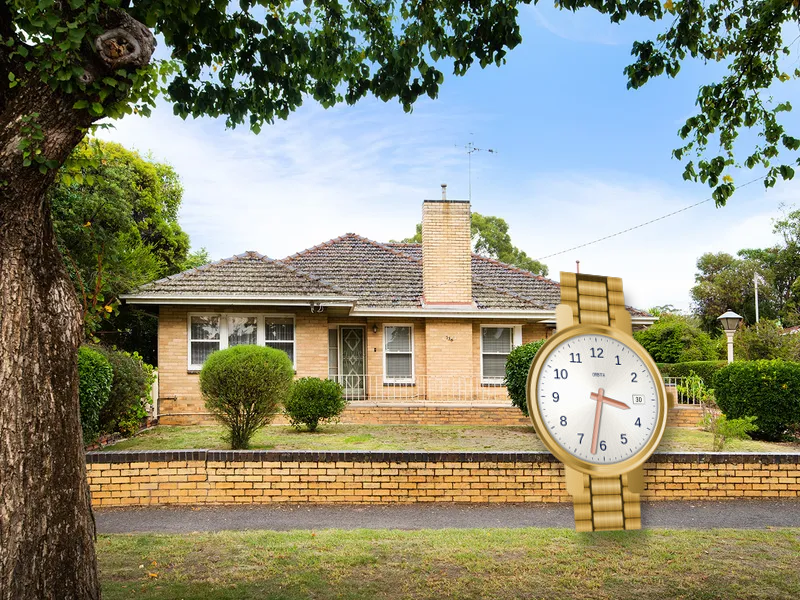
3,32
